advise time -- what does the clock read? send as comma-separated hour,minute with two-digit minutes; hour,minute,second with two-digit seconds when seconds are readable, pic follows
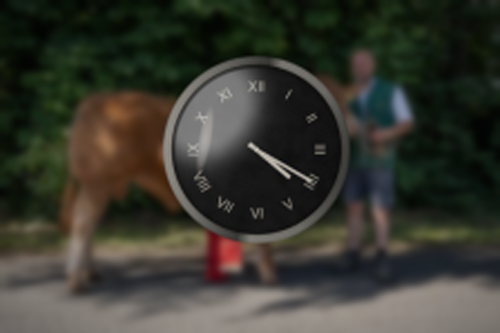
4,20
